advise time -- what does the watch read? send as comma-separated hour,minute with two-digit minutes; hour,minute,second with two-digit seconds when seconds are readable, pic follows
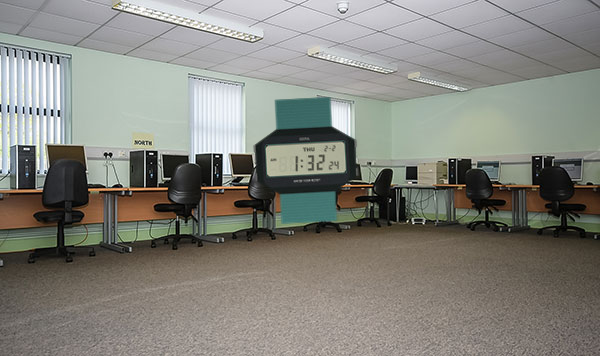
1,32,24
